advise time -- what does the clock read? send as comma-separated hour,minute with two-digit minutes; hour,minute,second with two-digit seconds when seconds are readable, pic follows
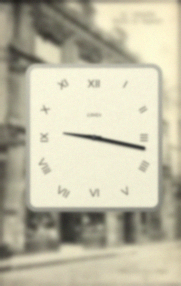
9,17
